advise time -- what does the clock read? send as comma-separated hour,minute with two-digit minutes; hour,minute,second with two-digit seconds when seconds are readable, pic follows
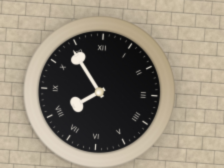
7,54
